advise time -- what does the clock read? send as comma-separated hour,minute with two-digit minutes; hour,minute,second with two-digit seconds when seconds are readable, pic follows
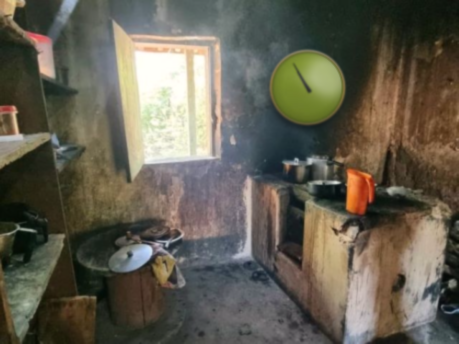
10,55
